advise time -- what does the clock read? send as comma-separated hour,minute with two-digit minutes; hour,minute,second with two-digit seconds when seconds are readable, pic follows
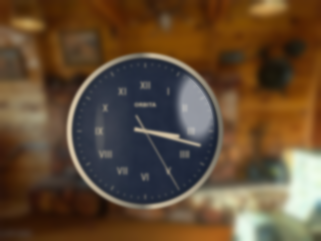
3,17,25
